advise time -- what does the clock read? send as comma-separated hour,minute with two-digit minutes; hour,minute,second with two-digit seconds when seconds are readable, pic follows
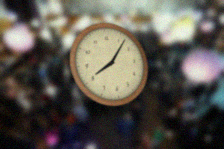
8,07
